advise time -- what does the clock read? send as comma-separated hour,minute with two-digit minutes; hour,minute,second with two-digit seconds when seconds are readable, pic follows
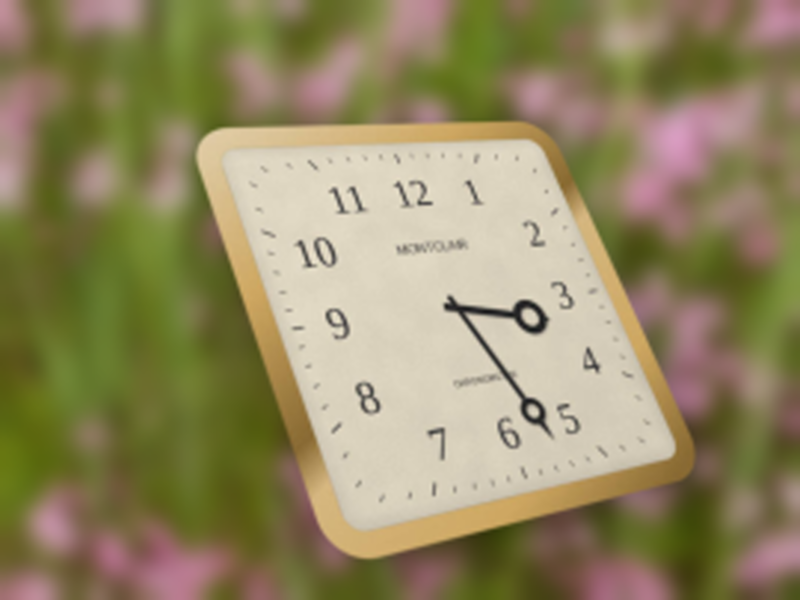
3,27
